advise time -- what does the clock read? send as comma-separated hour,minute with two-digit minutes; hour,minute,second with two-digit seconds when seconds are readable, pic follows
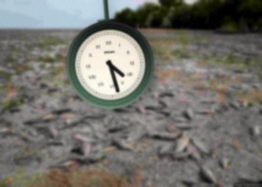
4,28
